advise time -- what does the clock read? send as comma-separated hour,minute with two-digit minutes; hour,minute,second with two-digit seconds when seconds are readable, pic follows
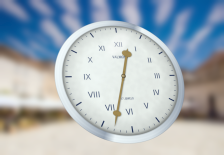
12,33
